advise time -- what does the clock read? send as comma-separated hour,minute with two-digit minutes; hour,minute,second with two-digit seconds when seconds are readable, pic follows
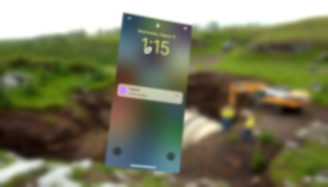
1,15
